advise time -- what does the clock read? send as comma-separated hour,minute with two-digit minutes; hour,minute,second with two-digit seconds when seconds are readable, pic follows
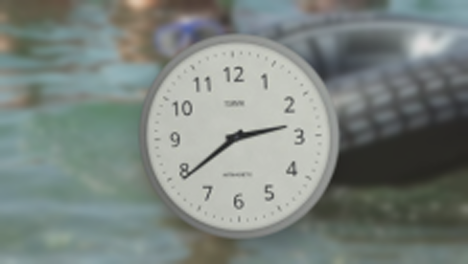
2,39
